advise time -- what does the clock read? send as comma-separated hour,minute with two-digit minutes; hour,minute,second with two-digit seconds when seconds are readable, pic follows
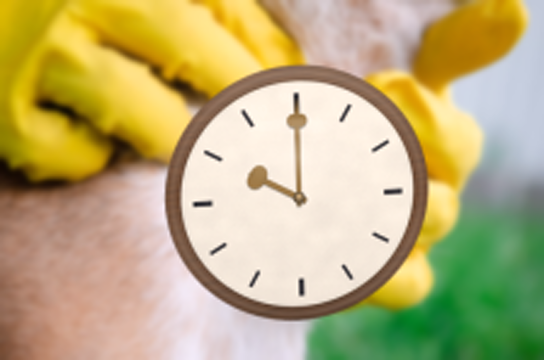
10,00
